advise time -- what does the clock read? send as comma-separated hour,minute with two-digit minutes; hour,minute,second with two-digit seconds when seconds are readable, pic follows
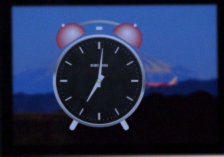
7,01
